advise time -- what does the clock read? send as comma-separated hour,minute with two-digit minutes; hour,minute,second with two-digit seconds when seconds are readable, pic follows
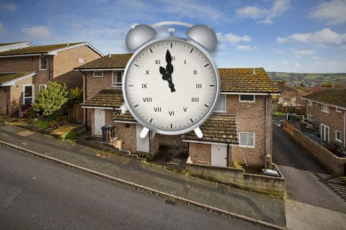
10,59
